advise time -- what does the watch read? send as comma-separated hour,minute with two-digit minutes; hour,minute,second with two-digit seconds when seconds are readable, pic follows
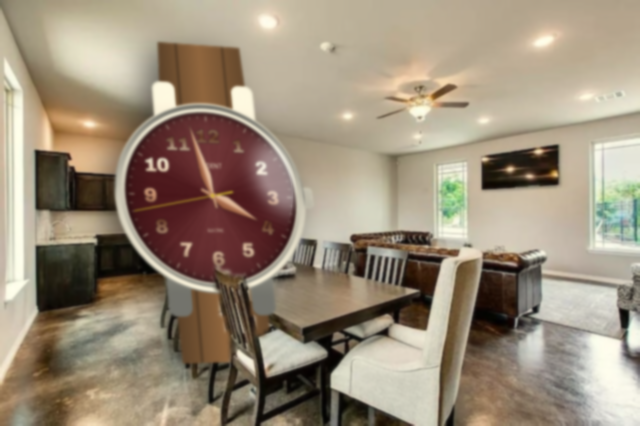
3,57,43
